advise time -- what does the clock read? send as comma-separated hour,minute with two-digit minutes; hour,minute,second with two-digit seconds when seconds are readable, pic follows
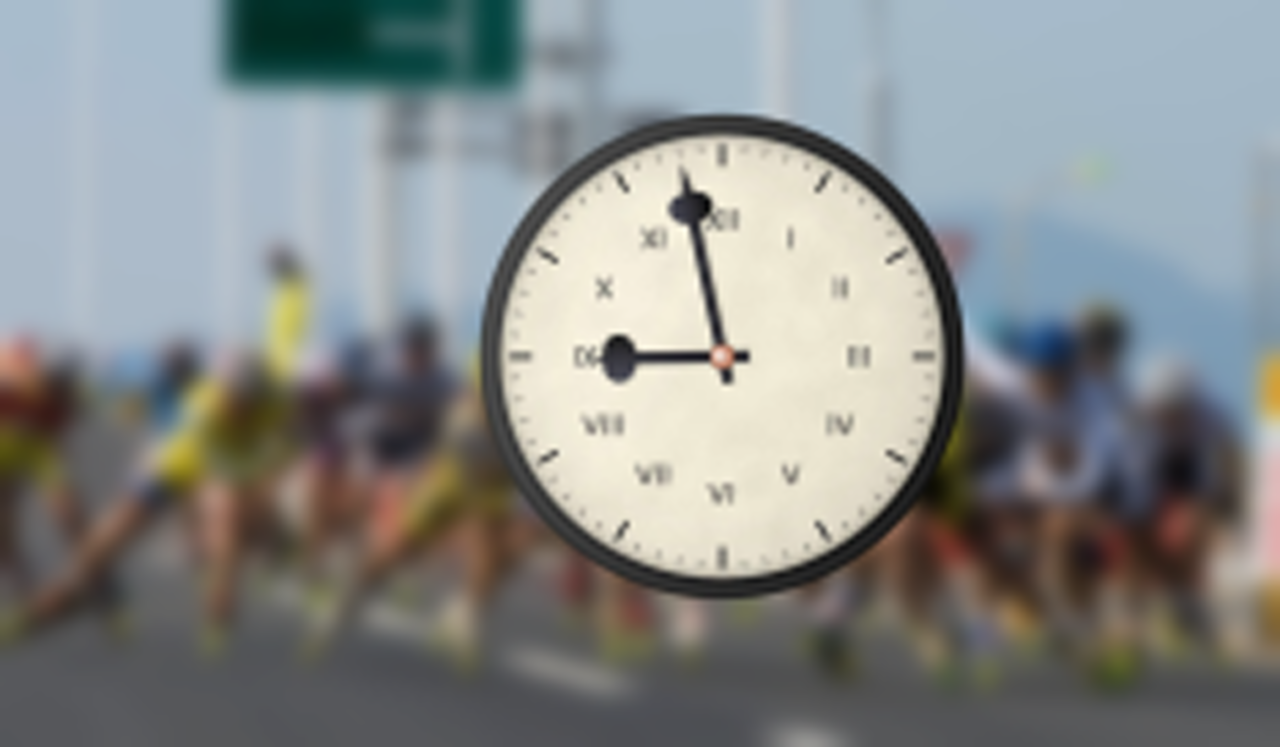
8,58
